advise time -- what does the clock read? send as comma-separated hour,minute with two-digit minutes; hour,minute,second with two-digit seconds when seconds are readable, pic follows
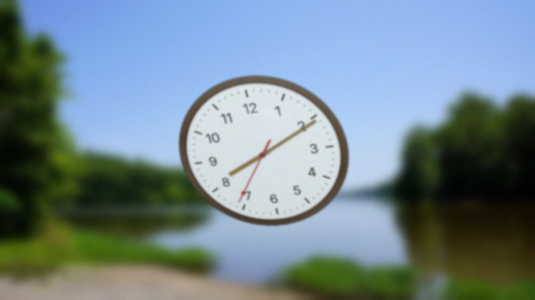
8,10,36
